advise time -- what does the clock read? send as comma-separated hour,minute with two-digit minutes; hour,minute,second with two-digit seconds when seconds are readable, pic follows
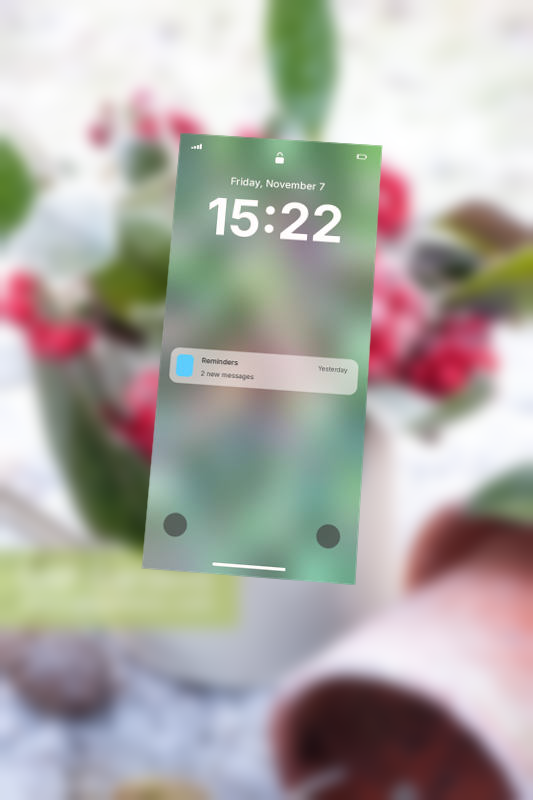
15,22
